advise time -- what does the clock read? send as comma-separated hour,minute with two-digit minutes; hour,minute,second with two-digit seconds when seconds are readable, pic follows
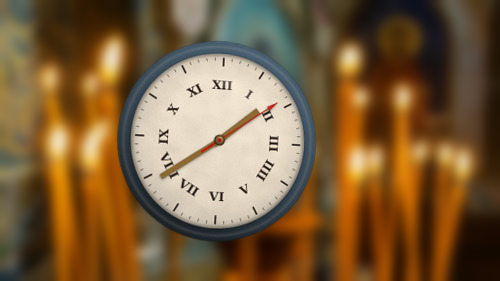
1,39,09
